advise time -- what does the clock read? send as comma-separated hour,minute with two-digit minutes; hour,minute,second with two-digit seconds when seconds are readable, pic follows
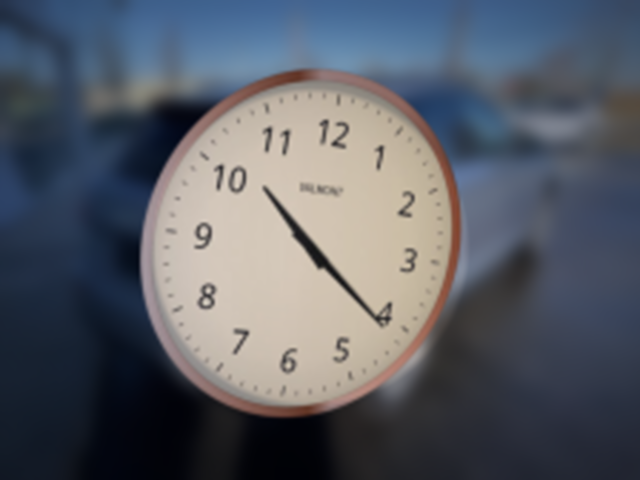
10,21
